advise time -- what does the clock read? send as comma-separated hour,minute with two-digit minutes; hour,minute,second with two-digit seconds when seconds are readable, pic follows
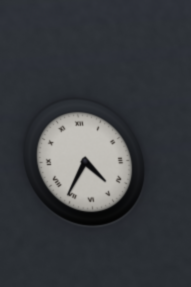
4,36
